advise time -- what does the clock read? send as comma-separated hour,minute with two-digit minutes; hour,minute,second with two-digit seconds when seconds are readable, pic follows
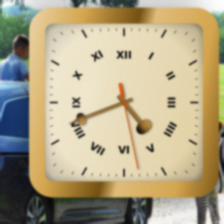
4,41,28
